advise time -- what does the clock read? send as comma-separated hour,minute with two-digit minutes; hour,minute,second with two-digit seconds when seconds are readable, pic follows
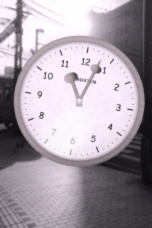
11,03
